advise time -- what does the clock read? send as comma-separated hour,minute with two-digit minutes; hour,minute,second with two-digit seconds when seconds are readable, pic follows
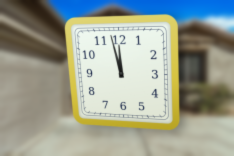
11,58
